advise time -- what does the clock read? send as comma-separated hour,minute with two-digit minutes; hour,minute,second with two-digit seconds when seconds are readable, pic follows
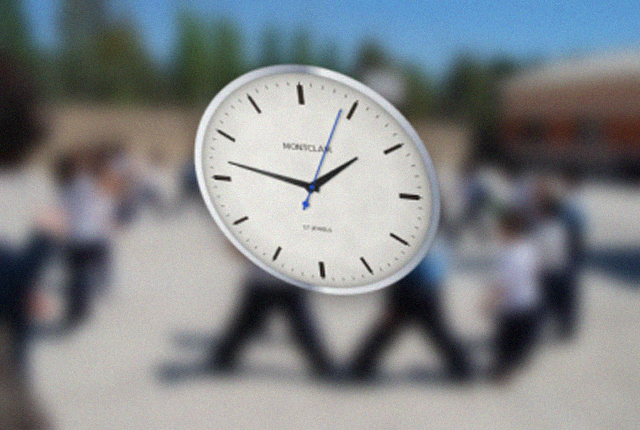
1,47,04
